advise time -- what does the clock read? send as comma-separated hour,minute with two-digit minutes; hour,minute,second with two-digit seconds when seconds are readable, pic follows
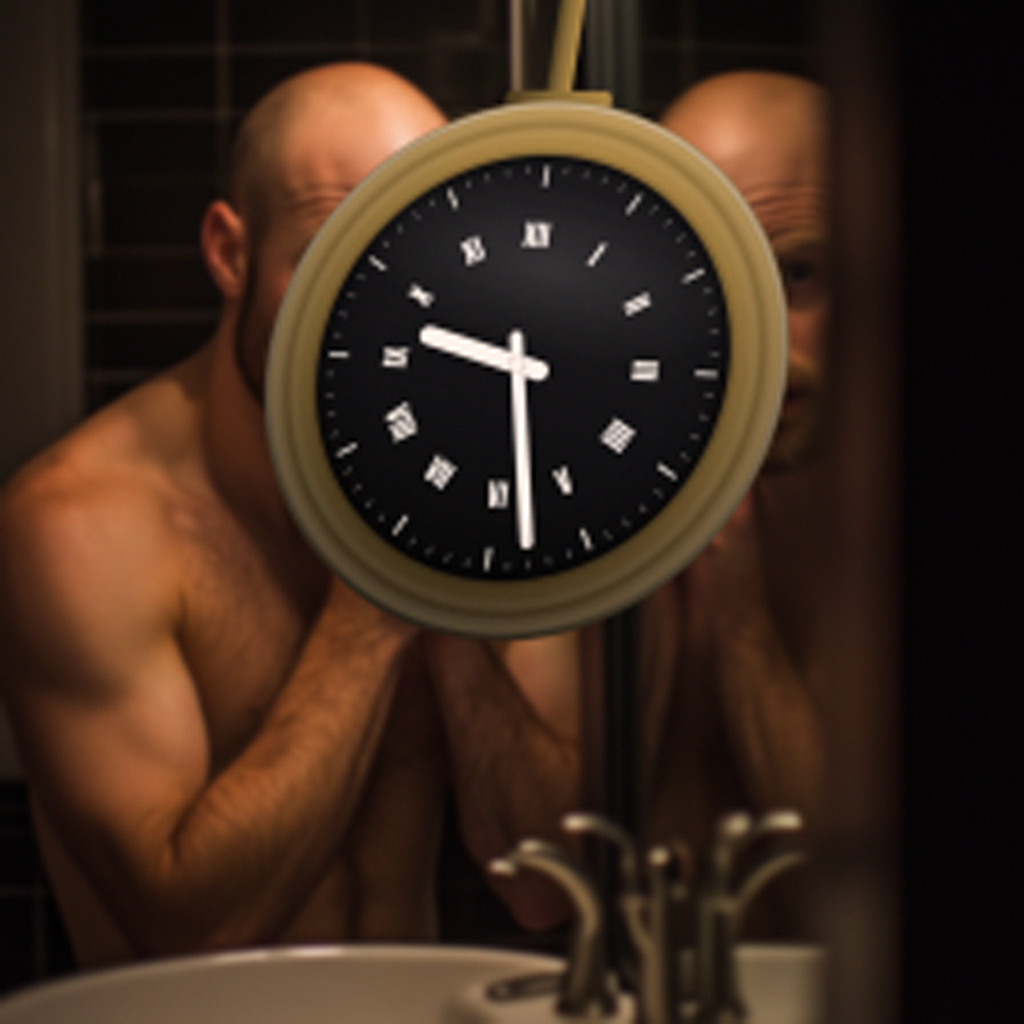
9,28
